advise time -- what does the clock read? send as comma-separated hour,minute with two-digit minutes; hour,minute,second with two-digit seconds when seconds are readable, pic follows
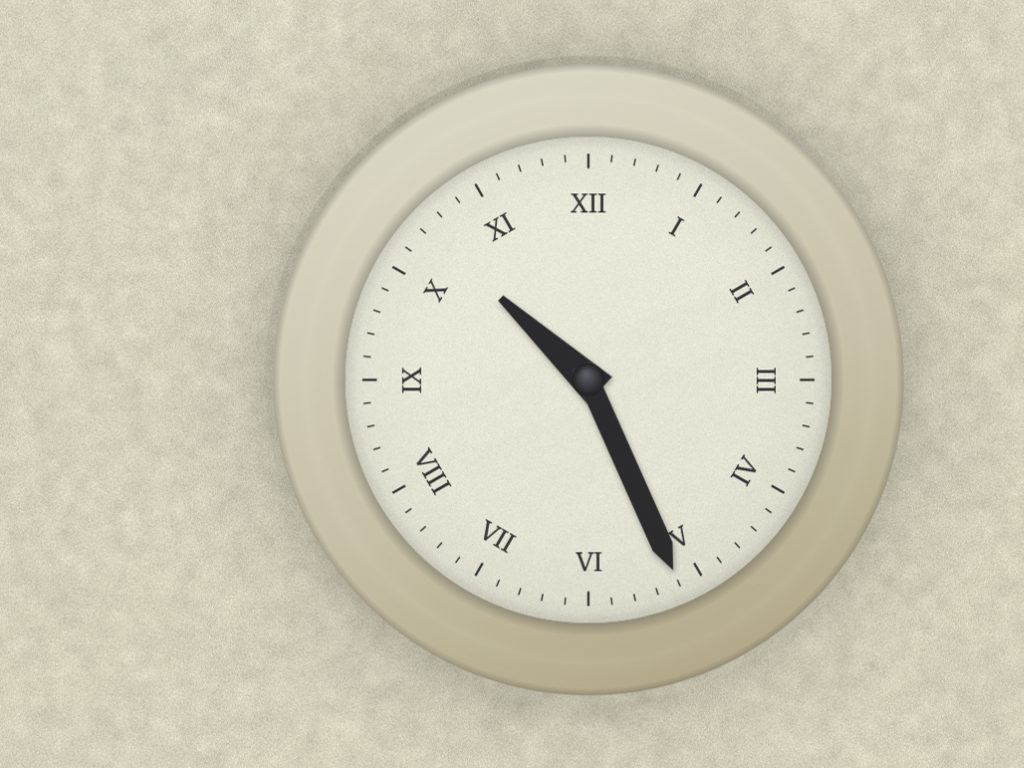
10,26
